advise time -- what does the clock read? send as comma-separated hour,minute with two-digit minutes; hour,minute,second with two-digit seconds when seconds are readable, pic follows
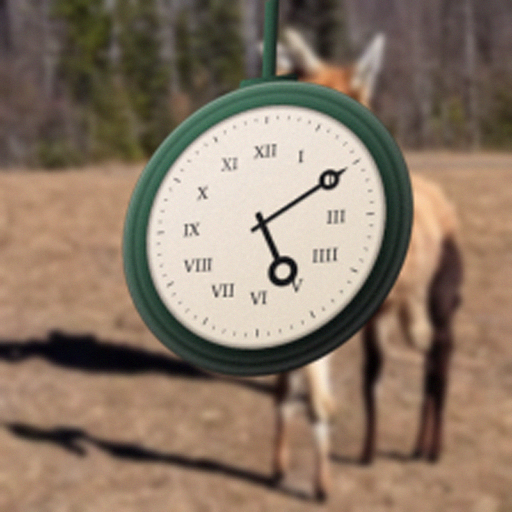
5,10
